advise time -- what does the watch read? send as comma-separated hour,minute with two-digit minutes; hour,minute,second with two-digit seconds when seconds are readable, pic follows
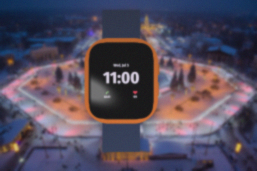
11,00
